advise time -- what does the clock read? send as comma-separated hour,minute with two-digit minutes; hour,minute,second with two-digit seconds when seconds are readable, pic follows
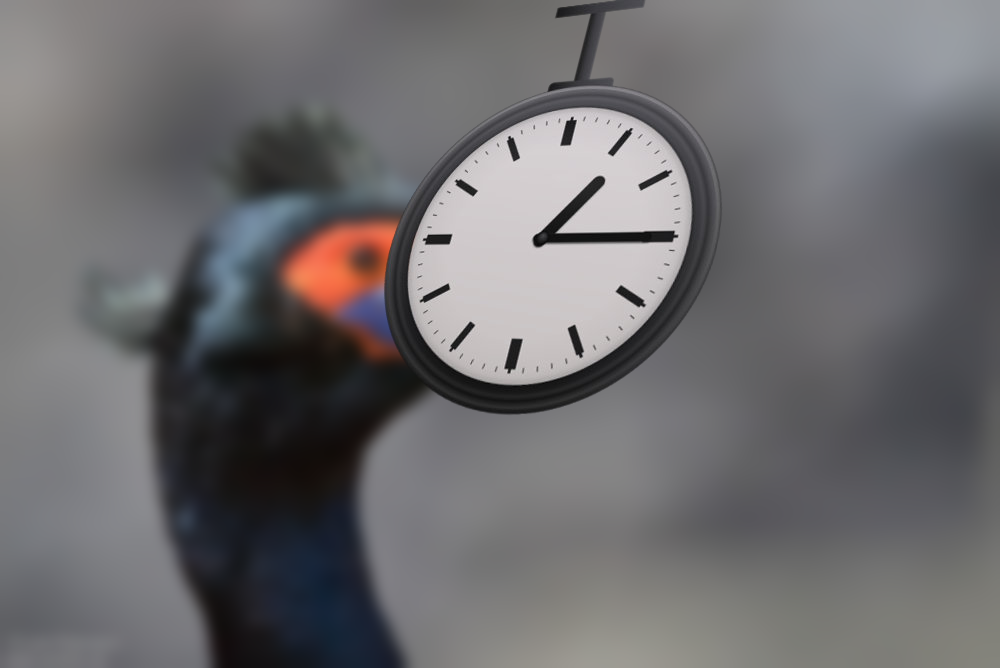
1,15
